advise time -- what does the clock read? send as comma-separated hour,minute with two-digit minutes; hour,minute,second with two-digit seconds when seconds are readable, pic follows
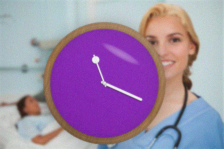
11,19
